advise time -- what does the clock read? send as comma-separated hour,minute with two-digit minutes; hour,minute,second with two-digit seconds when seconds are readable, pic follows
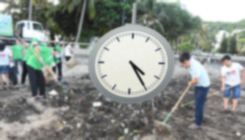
4,25
